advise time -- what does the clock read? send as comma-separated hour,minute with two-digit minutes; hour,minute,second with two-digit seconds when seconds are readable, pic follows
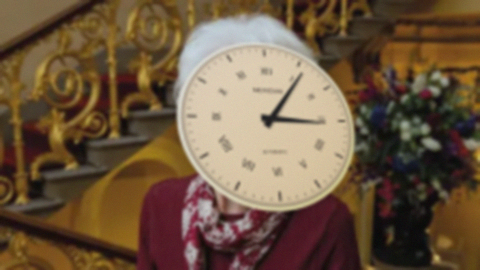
3,06
